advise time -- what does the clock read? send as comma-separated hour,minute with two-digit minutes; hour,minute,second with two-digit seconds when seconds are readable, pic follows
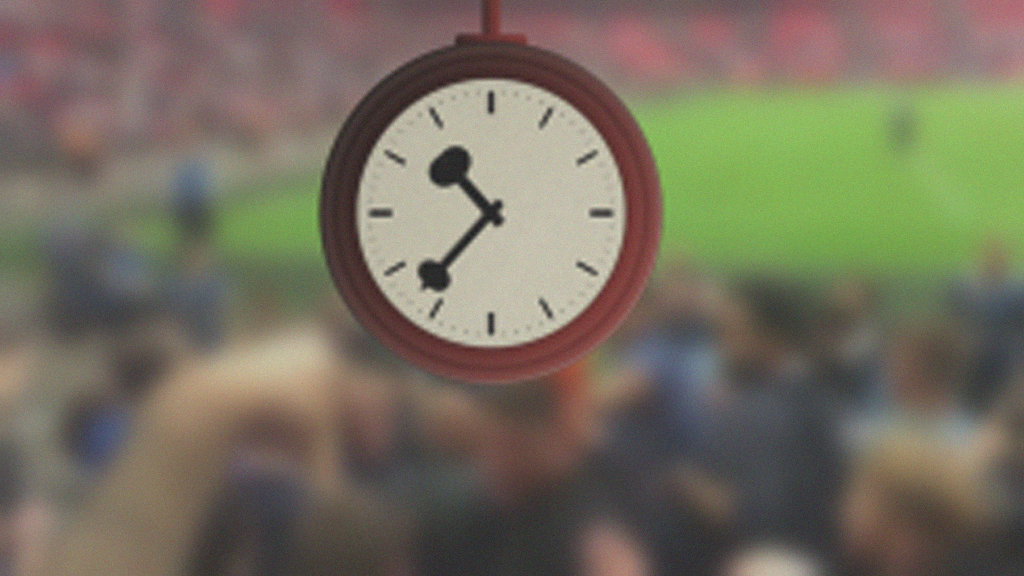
10,37
